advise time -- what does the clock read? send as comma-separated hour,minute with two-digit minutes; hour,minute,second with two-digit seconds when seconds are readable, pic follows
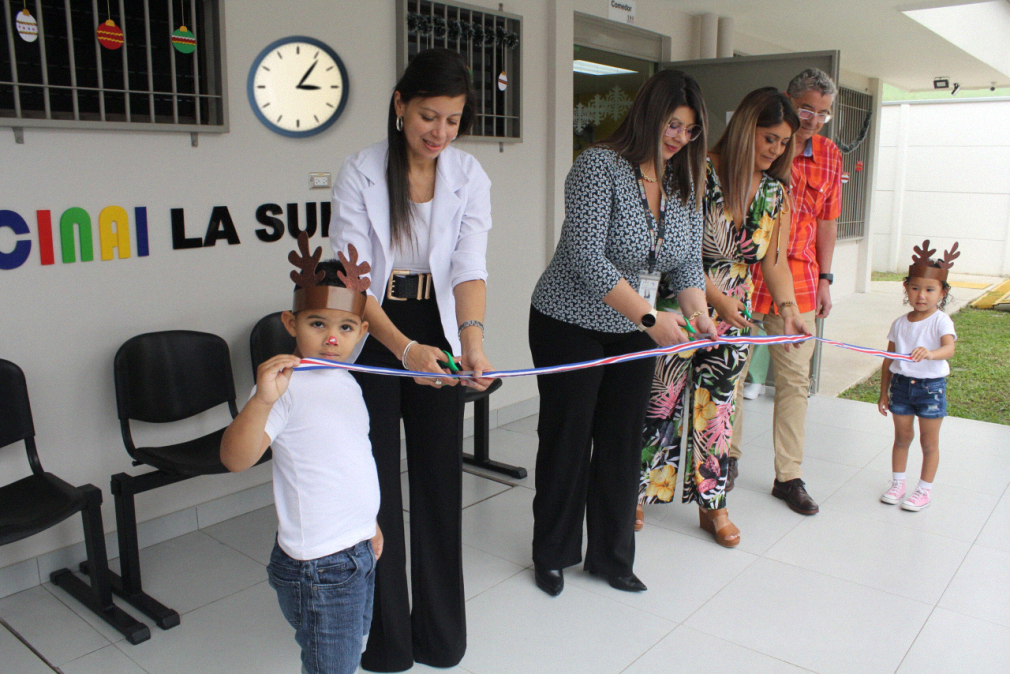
3,06
